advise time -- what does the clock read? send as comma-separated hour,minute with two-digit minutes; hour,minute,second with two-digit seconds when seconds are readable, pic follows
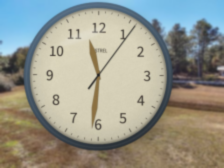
11,31,06
